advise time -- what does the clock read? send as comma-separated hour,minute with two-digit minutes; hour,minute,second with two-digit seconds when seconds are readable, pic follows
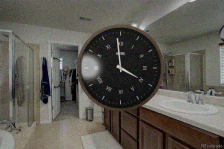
3,59
